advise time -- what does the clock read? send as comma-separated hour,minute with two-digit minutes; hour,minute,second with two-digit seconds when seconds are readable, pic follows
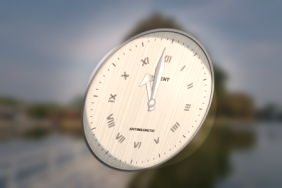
10,59
